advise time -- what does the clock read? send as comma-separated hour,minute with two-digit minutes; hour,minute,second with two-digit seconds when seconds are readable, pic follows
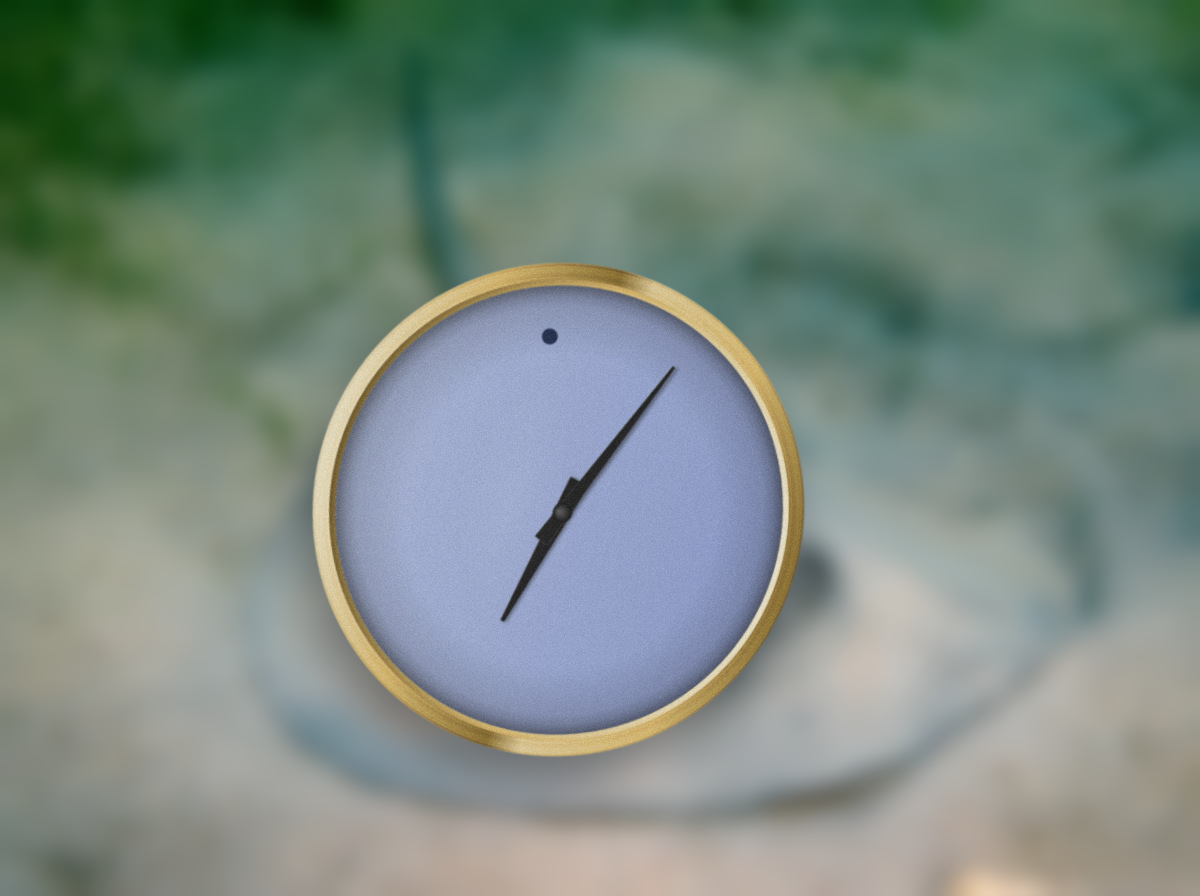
7,07
